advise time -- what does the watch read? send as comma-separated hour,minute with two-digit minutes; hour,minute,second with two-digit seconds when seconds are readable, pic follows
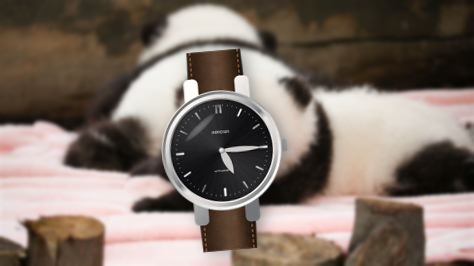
5,15
